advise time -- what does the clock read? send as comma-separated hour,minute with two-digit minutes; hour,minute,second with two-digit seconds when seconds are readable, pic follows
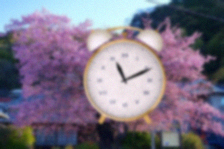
11,11
